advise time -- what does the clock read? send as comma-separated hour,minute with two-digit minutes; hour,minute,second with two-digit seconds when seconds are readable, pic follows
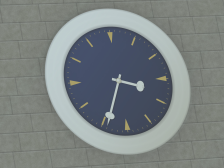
3,34
